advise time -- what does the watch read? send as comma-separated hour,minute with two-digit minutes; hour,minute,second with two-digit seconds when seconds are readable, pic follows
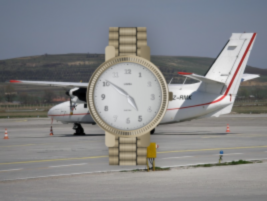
4,51
